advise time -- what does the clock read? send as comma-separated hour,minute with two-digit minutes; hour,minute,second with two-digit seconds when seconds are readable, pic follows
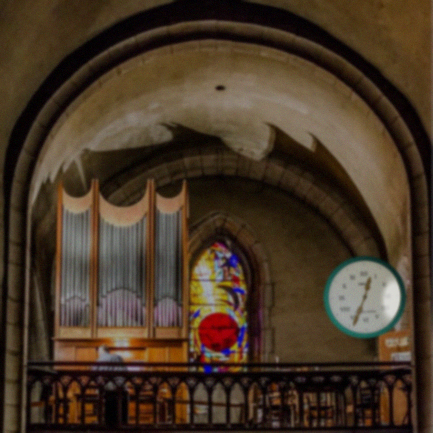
12,34
